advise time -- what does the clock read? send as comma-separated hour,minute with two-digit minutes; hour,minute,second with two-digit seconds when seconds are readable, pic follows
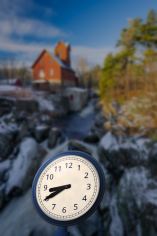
8,40
